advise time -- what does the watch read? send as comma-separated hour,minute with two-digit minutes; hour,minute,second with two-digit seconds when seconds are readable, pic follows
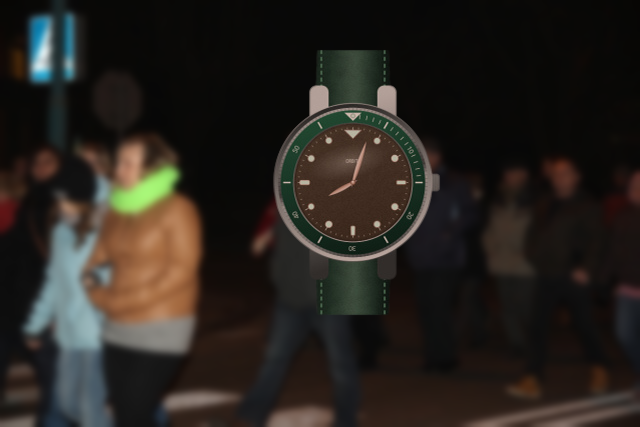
8,03
